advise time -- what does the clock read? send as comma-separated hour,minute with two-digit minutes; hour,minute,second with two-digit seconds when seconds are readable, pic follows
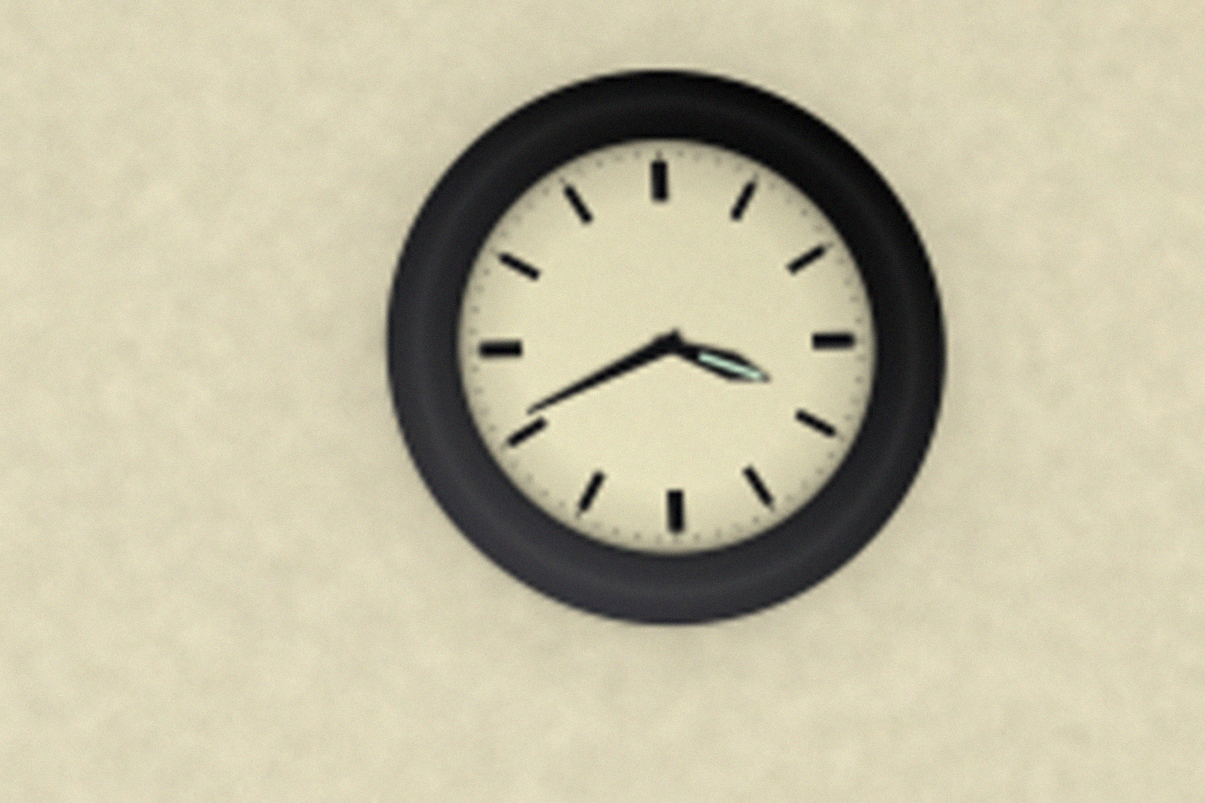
3,41
